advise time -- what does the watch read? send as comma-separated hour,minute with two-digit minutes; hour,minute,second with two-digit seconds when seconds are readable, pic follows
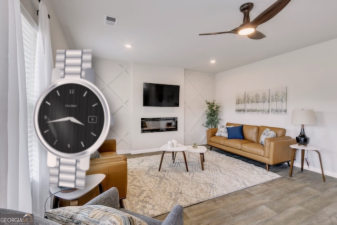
3,43
